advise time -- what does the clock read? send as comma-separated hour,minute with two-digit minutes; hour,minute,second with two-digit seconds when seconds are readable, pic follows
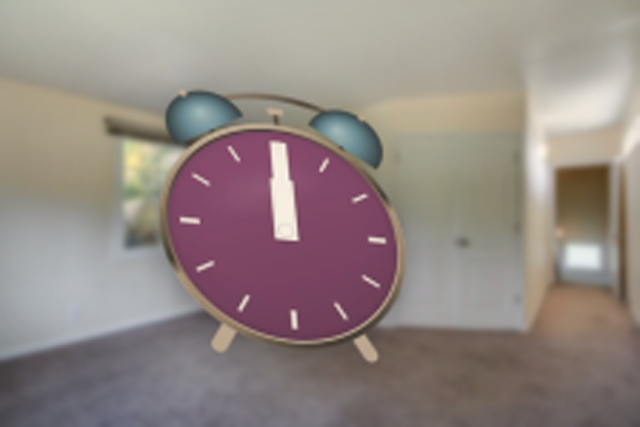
12,00
